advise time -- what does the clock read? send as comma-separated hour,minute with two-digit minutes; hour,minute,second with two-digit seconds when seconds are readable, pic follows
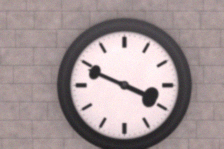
3,49
